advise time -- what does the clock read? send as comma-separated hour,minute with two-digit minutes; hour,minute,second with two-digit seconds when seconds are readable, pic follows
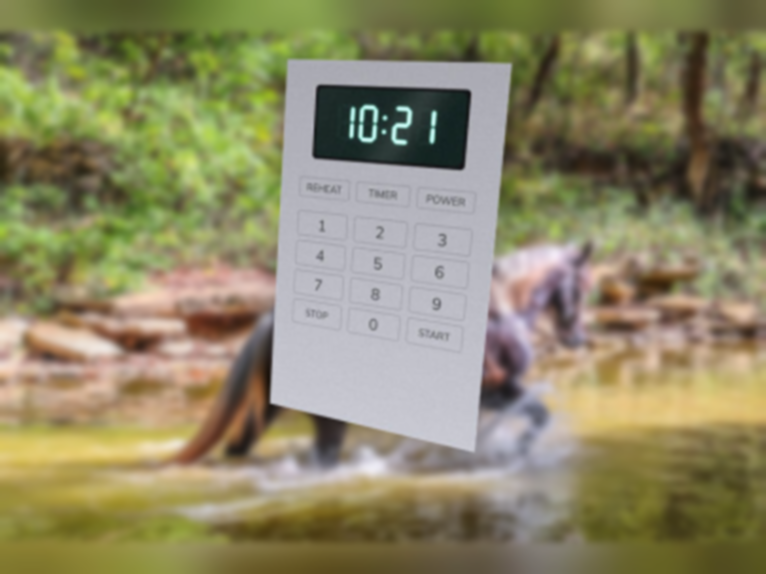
10,21
